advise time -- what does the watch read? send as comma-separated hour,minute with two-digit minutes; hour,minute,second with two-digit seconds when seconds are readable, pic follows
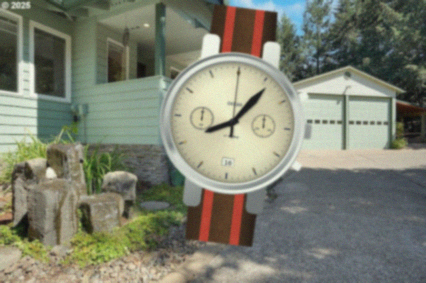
8,06
